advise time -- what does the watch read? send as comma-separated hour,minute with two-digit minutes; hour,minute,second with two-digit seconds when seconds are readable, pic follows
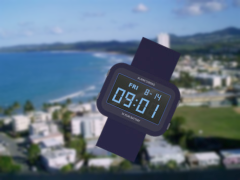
9,01
